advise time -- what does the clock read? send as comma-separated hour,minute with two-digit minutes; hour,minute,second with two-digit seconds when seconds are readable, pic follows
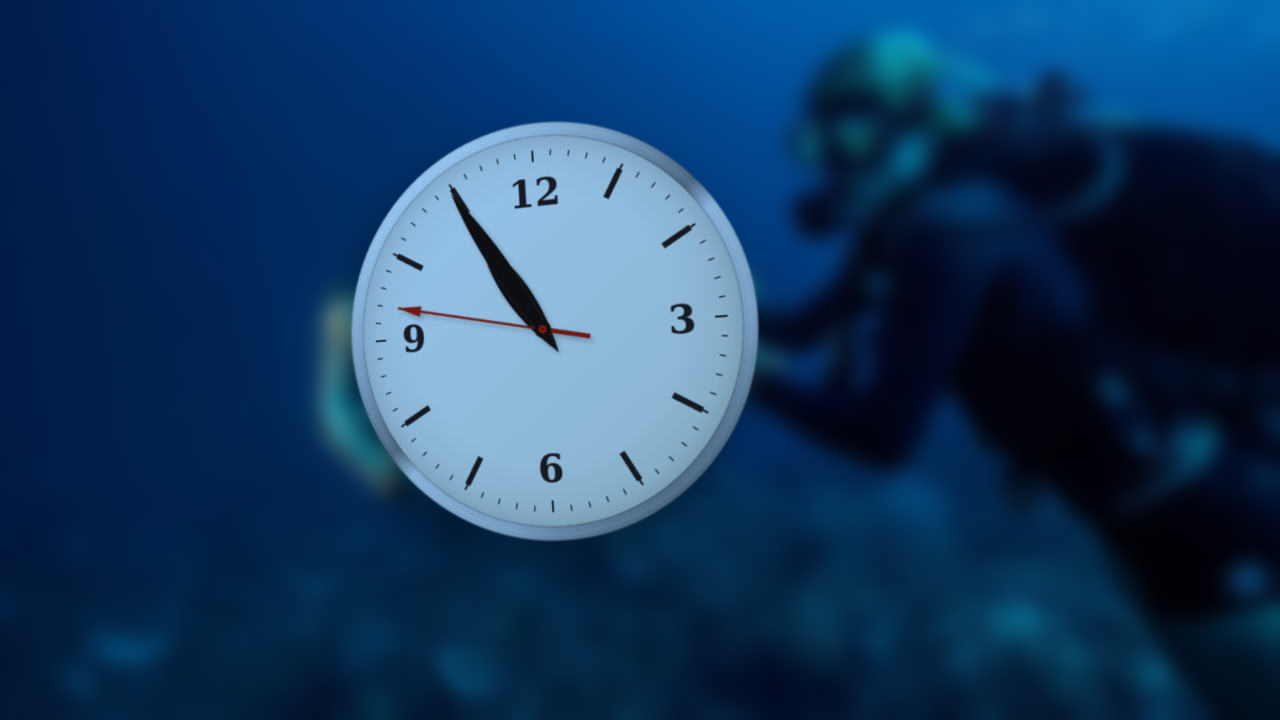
10,54,47
